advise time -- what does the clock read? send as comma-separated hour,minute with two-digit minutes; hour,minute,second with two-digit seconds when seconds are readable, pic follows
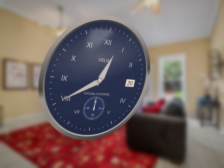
12,40
